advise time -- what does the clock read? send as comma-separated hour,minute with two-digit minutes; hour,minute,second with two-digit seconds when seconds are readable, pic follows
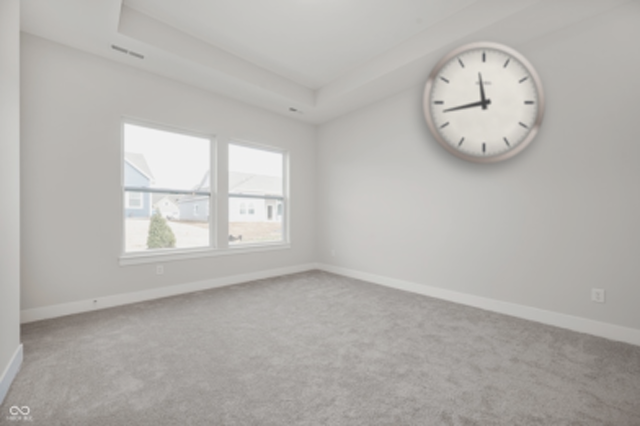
11,43
